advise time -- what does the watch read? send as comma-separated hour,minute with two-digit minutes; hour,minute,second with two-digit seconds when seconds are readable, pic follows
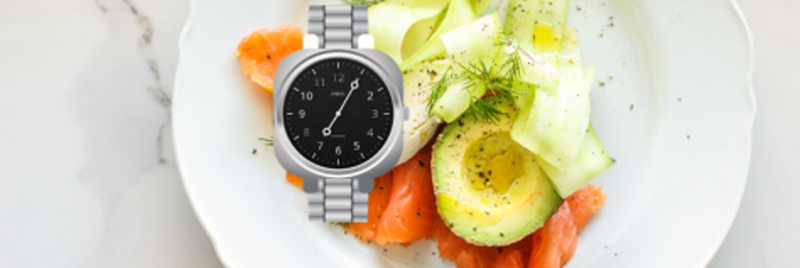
7,05
